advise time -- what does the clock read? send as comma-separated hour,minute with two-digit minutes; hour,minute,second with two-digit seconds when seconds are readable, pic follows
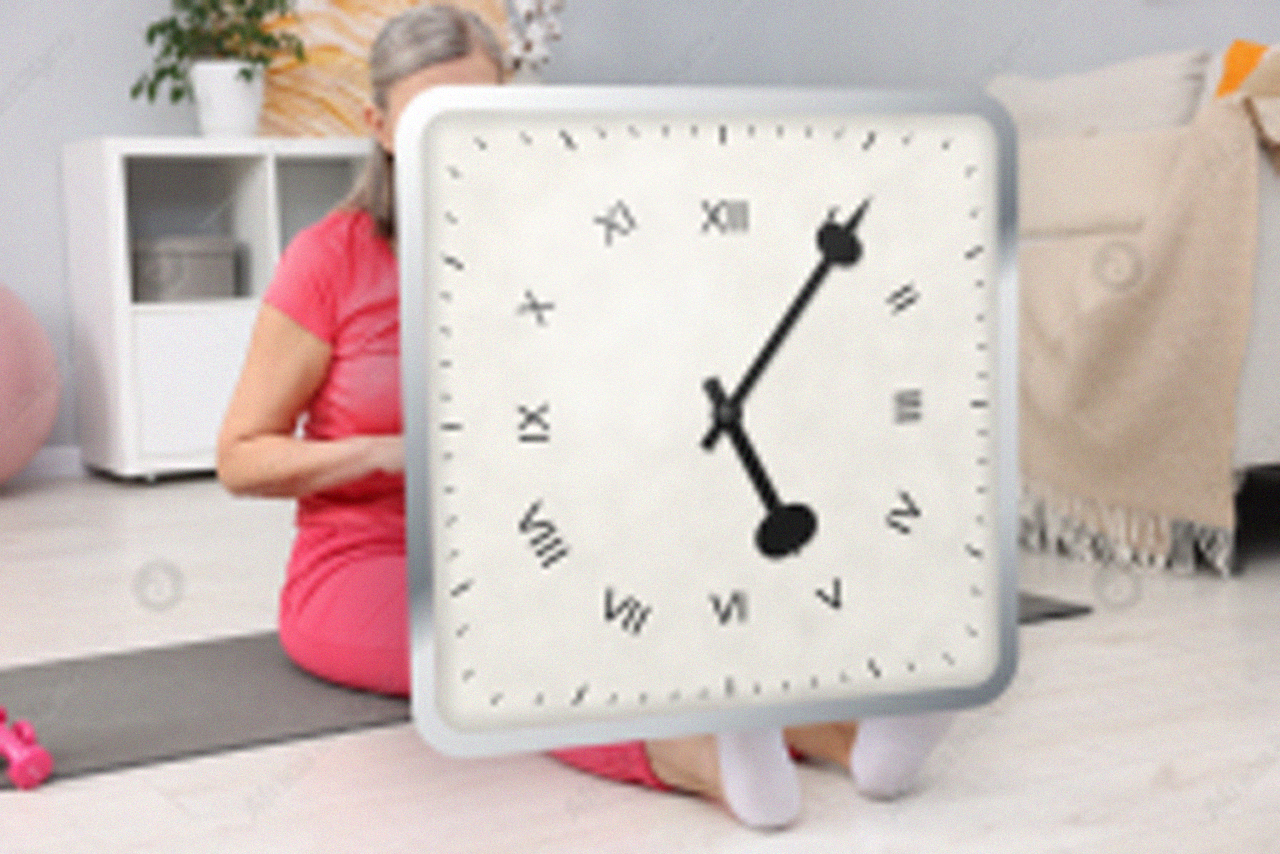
5,06
